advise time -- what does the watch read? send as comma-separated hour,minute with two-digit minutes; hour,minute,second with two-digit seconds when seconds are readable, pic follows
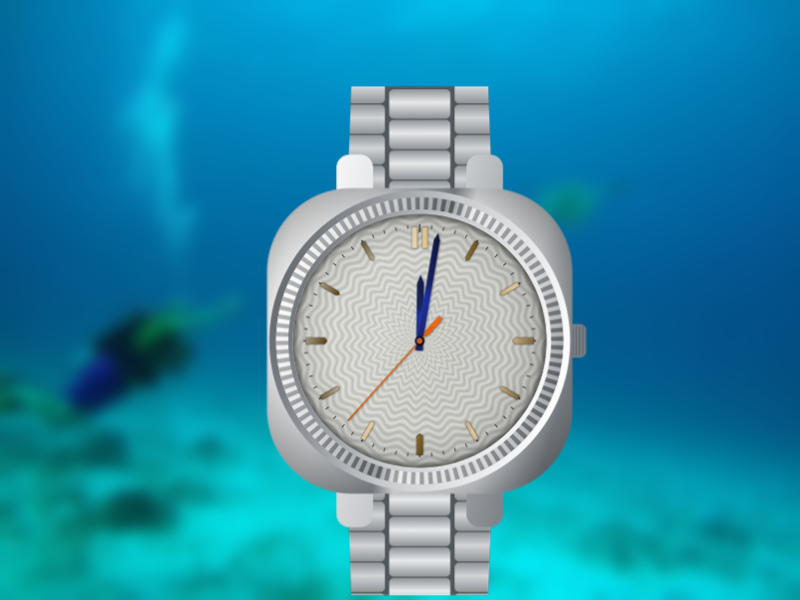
12,01,37
